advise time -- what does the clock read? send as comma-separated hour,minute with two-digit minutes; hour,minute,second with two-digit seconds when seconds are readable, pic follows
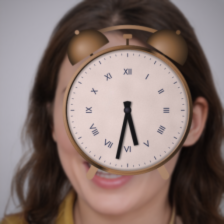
5,32
